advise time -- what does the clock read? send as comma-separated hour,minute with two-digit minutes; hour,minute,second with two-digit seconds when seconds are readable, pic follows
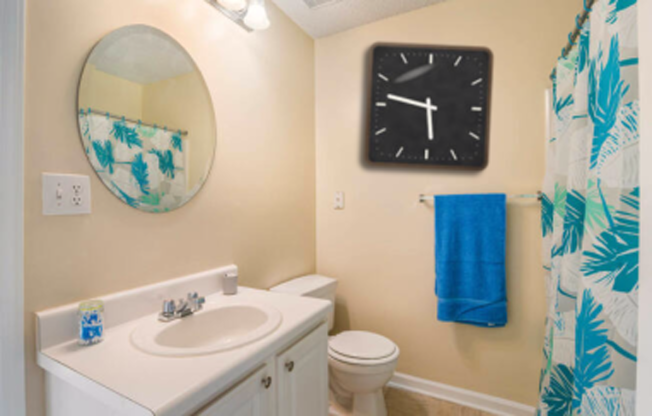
5,47
